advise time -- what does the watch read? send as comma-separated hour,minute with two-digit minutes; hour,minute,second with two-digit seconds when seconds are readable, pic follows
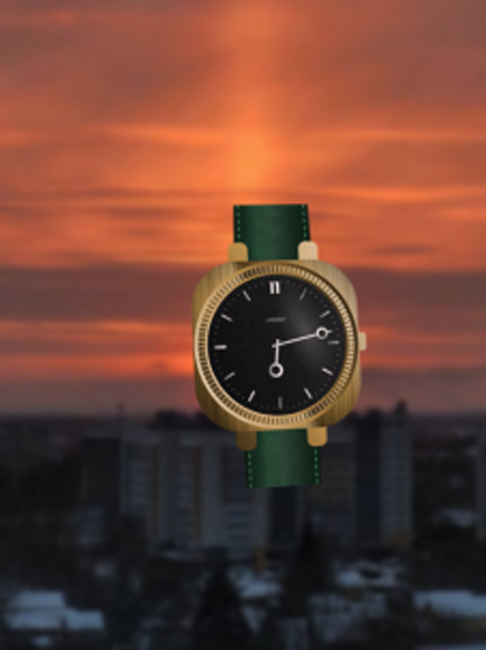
6,13
